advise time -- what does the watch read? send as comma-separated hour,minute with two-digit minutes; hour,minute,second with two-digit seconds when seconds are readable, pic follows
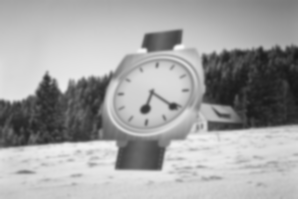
6,21
